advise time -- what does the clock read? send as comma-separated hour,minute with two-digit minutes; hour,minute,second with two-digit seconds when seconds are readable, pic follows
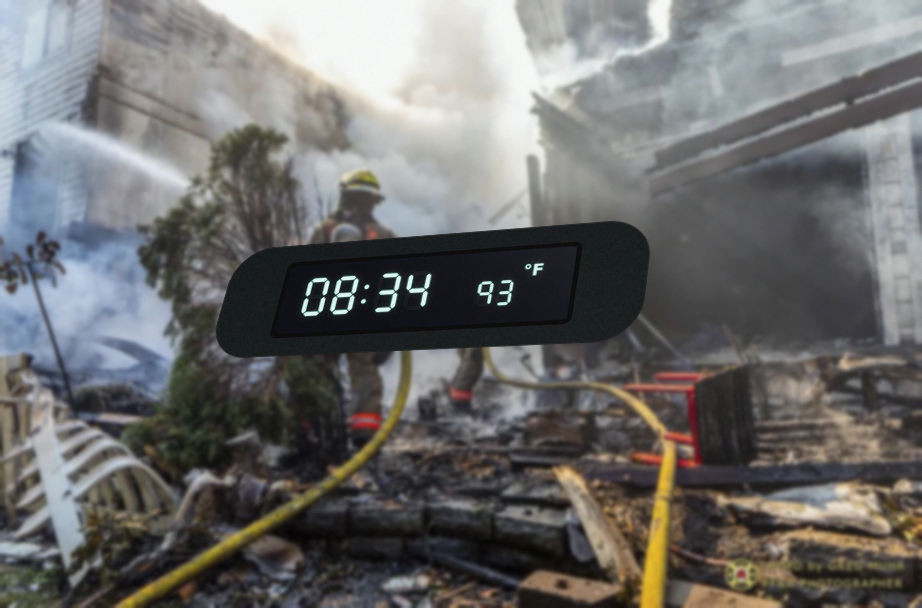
8,34
